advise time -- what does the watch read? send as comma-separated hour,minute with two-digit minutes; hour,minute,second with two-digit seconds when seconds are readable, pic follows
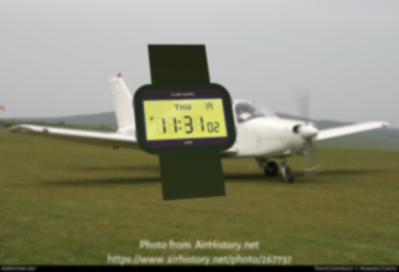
11,31,02
